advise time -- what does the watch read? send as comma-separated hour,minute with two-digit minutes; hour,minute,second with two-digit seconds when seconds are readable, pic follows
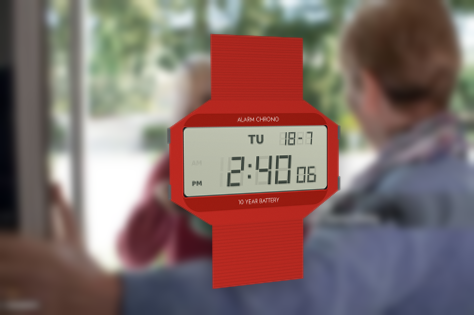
2,40,06
